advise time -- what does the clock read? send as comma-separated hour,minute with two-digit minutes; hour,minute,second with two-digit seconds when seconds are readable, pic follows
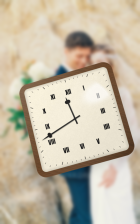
11,42
